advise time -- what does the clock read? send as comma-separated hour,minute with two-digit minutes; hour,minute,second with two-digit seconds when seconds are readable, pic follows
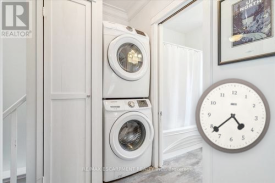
4,38
